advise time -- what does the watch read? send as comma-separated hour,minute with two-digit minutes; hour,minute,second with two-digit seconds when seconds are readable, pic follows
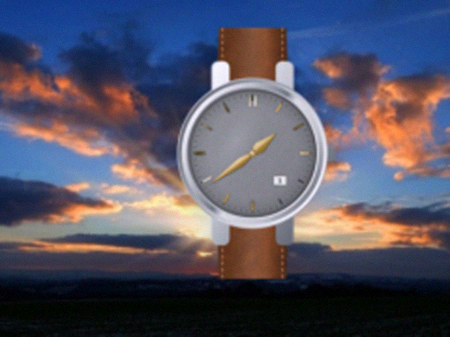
1,39
